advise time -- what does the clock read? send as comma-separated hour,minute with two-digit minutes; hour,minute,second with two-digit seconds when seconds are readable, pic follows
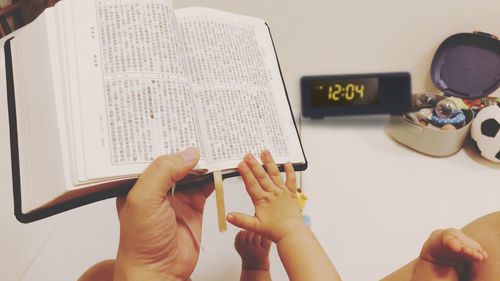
12,04
